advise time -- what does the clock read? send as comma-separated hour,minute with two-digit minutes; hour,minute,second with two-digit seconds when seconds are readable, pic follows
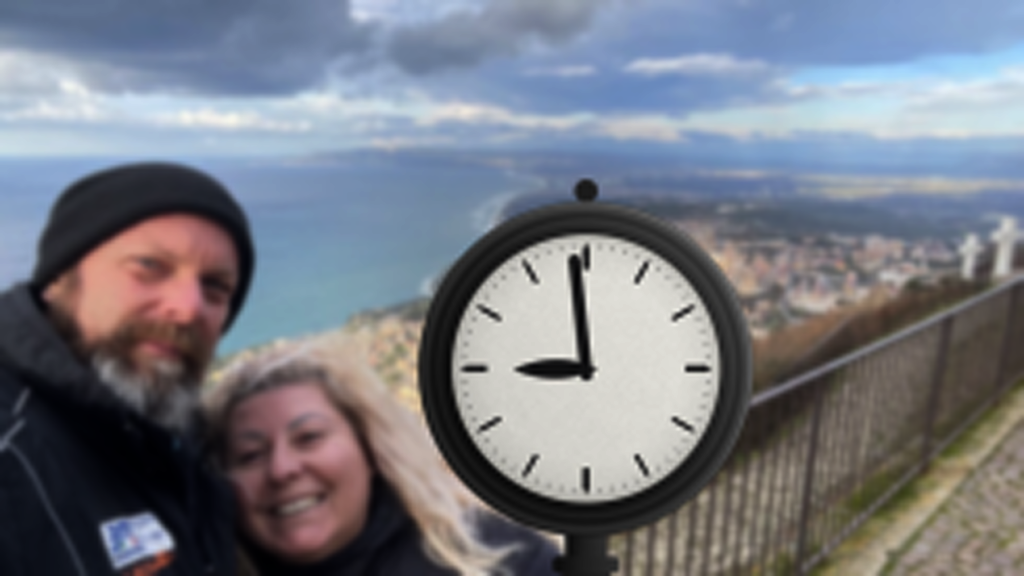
8,59
